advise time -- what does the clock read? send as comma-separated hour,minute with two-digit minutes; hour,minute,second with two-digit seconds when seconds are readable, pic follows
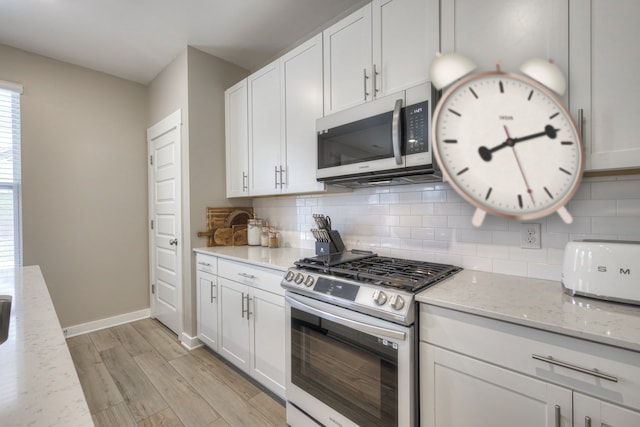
8,12,28
